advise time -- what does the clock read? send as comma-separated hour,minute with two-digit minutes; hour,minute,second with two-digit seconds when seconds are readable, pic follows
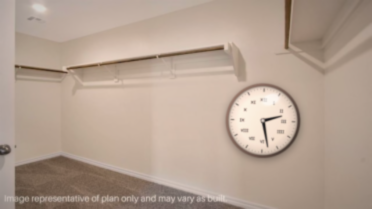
2,28
